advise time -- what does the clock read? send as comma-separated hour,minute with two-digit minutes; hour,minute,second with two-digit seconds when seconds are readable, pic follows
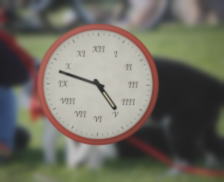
4,48
